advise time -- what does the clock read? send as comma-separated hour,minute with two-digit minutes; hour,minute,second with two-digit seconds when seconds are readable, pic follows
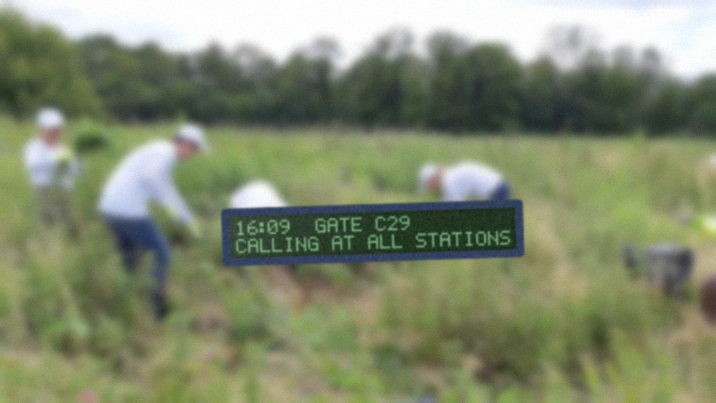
16,09
